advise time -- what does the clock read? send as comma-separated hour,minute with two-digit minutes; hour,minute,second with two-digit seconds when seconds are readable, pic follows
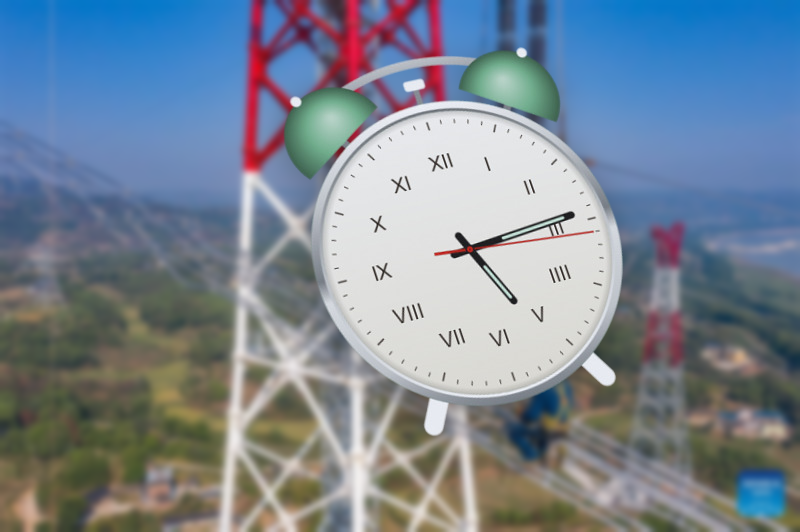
5,14,16
